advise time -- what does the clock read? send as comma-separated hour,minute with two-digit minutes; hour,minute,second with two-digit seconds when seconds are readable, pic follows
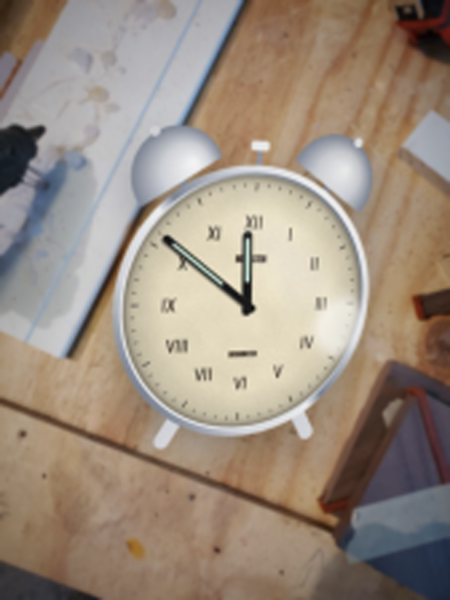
11,51
